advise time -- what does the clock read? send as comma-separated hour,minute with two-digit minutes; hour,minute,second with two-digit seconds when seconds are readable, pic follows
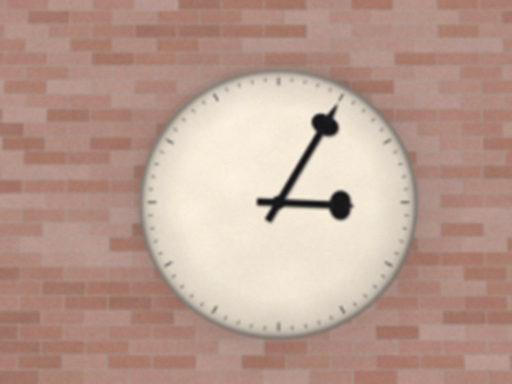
3,05
